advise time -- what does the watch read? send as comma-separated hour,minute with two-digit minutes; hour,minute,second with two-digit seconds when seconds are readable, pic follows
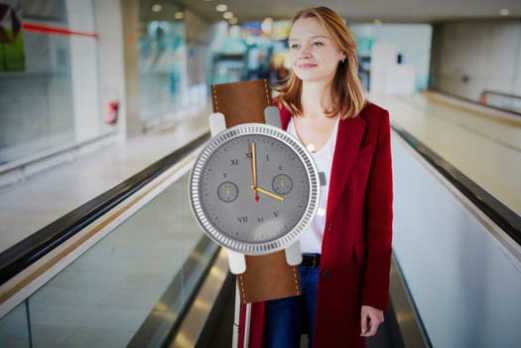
4,01
